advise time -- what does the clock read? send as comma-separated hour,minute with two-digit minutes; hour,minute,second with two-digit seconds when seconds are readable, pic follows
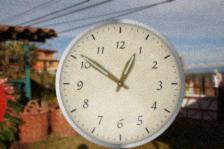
12,51
